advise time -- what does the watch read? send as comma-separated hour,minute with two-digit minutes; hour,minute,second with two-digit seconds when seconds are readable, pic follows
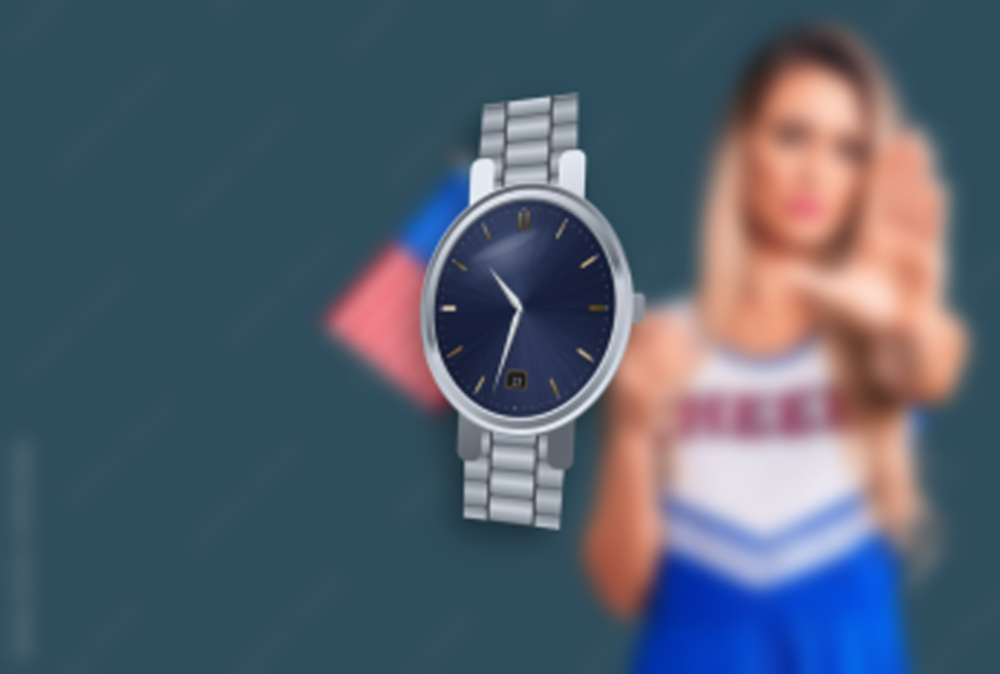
10,33
